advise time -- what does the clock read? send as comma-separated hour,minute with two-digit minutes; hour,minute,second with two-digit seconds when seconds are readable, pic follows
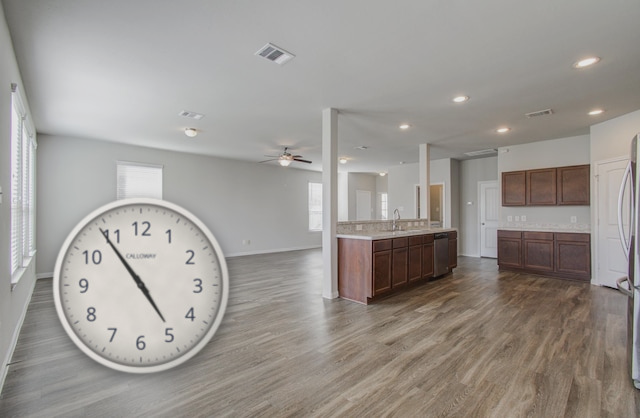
4,54
